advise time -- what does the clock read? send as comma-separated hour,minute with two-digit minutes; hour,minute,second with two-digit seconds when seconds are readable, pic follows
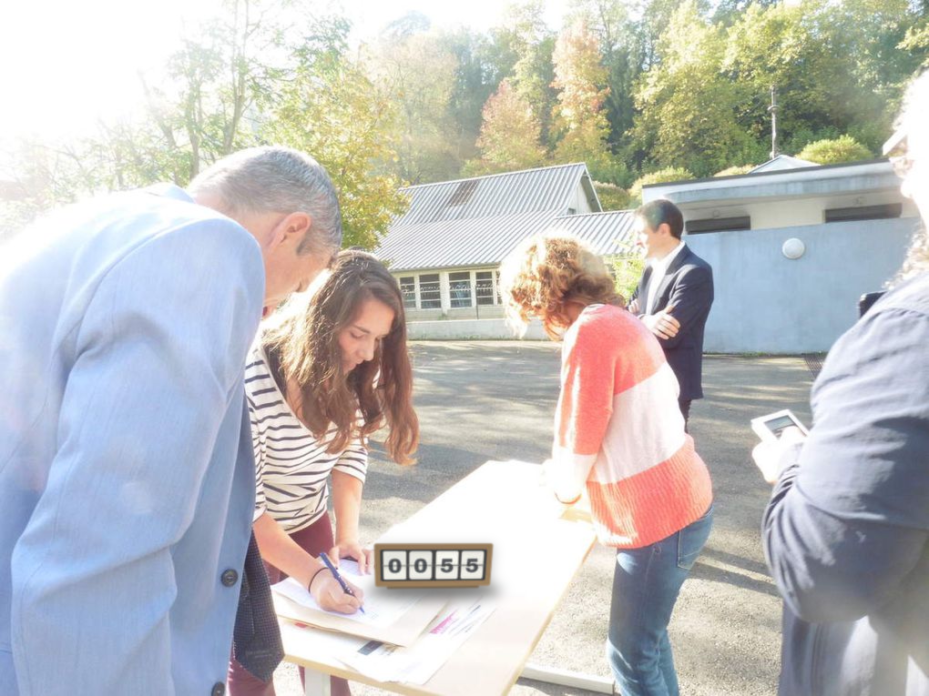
0,55
